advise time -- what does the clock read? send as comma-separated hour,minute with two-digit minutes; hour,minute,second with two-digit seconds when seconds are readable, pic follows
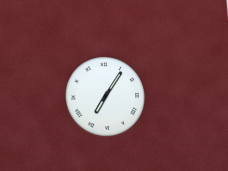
7,06
